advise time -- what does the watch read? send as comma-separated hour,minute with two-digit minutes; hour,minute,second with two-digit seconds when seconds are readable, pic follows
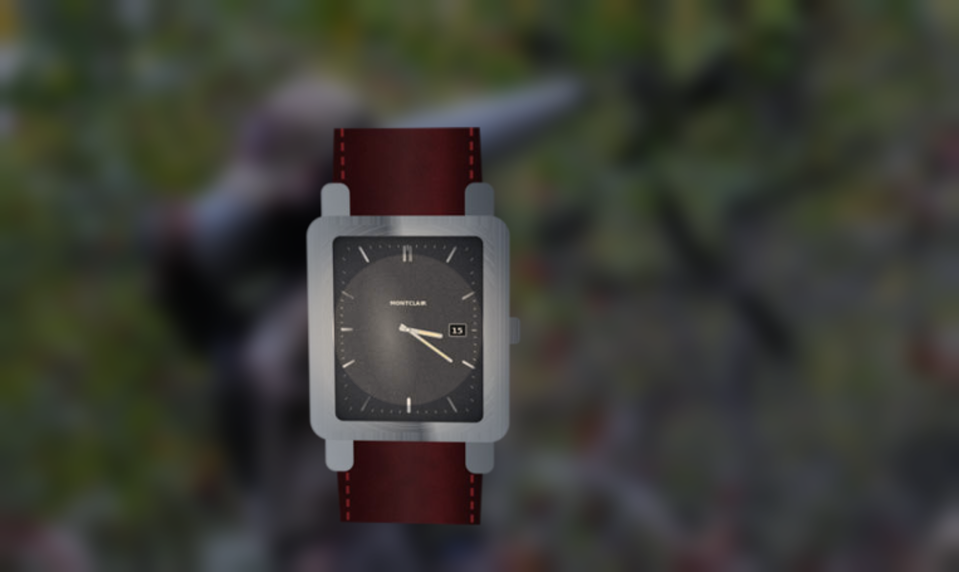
3,21
